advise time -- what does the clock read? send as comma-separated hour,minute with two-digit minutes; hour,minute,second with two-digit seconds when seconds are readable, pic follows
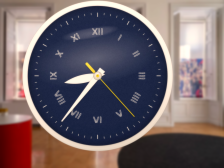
8,36,23
